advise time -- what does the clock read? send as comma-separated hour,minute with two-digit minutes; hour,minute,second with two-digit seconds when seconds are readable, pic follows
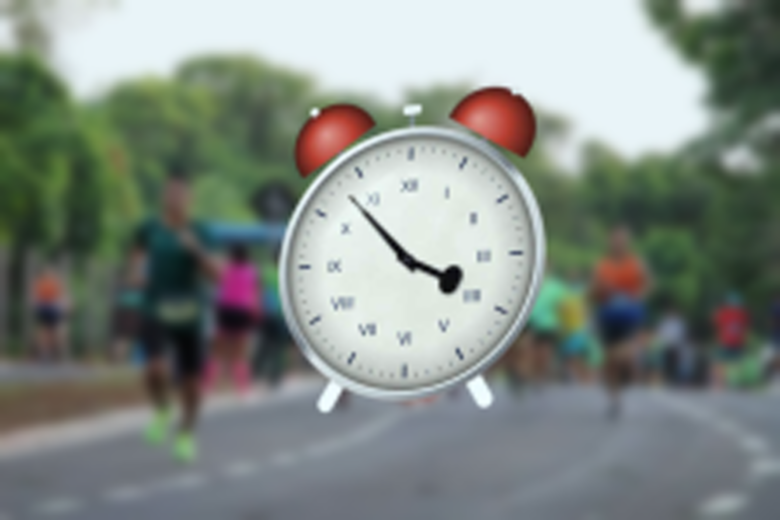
3,53
